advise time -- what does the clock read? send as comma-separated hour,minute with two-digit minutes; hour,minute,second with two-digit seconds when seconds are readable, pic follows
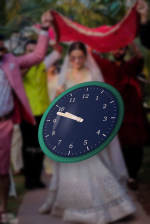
9,48
